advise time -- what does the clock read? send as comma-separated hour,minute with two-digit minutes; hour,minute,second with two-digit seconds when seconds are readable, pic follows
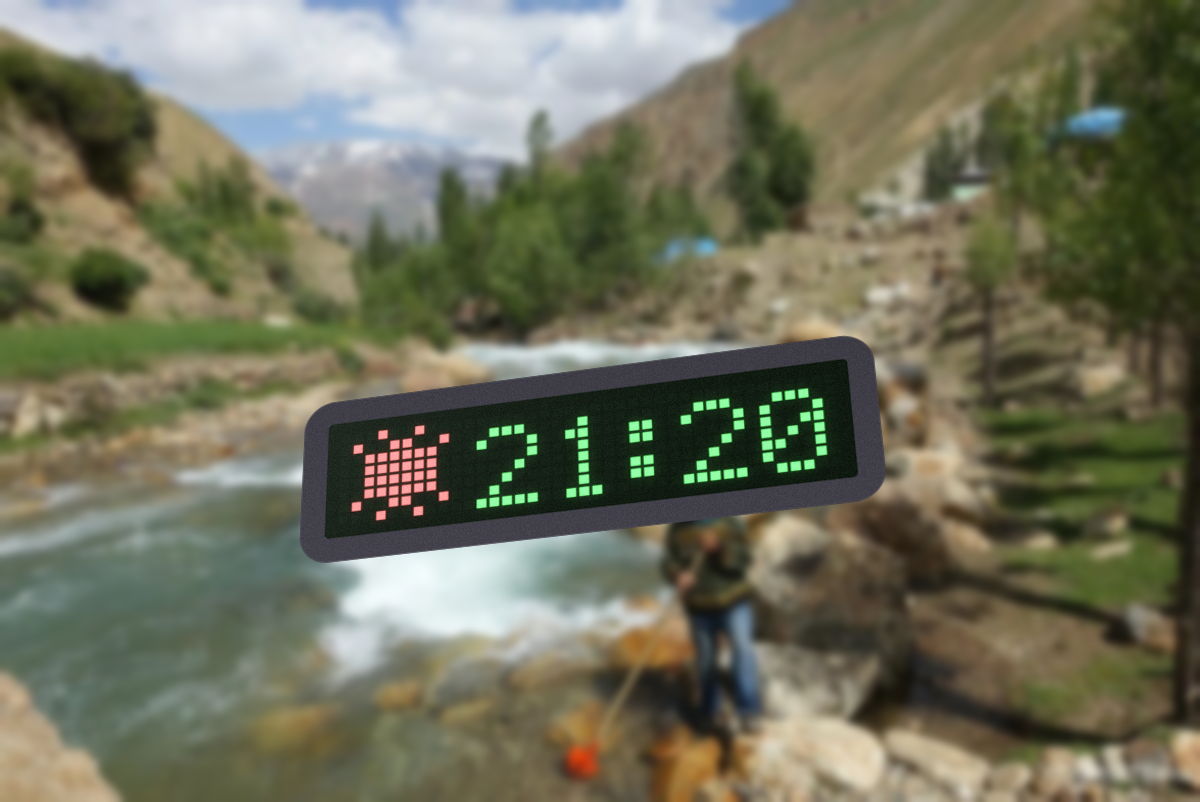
21,20
